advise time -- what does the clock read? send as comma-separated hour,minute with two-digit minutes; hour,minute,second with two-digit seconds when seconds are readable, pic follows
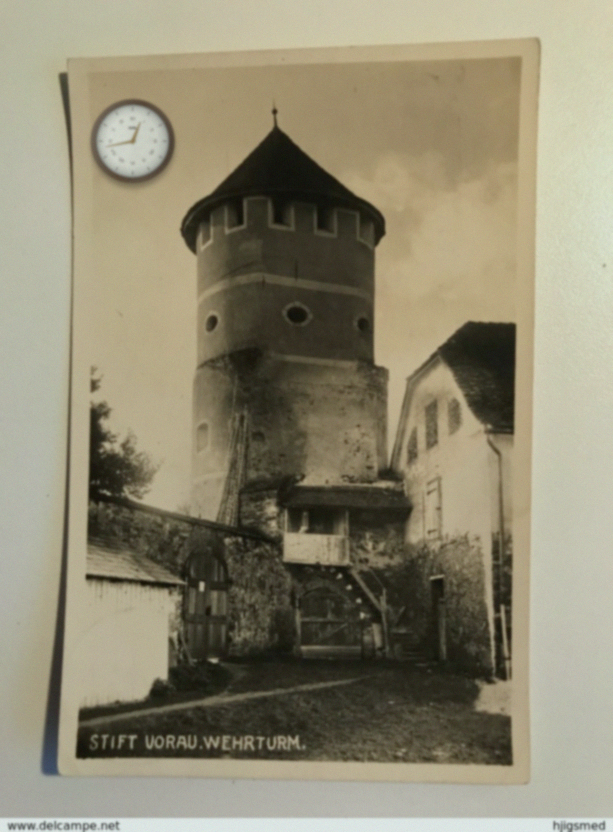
12,43
